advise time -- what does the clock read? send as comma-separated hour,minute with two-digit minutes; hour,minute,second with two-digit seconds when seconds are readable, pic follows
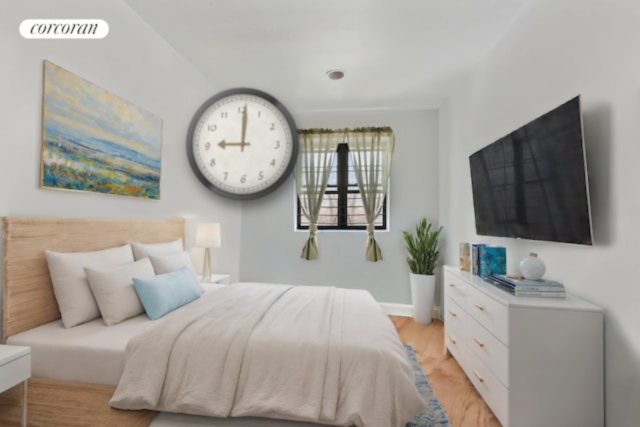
9,01
